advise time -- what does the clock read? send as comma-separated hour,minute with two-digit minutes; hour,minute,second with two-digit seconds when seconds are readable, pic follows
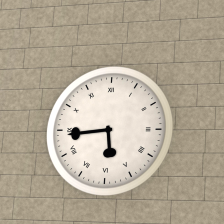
5,44
